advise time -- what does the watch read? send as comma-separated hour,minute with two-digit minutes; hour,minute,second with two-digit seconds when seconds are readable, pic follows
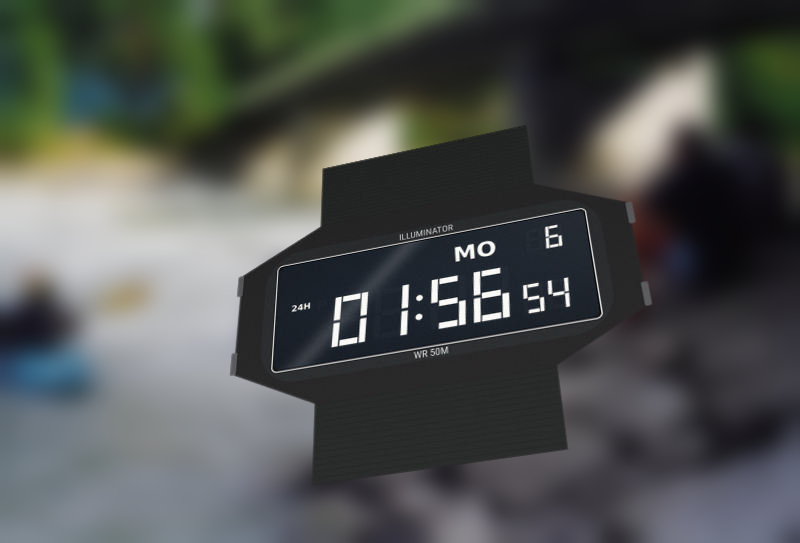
1,56,54
